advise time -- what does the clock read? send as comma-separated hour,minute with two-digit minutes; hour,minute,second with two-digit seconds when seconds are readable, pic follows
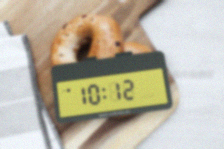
10,12
